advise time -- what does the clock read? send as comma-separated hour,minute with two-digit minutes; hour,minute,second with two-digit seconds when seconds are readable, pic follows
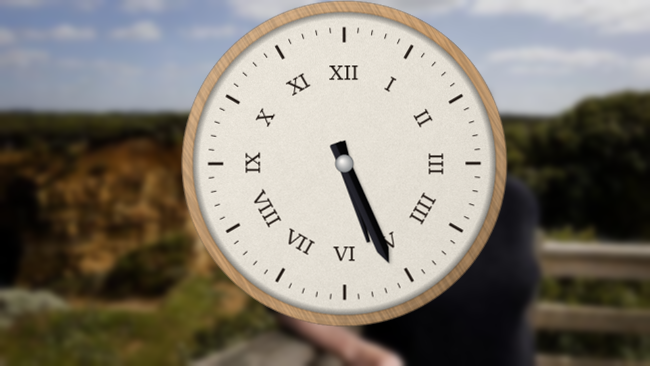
5,26
